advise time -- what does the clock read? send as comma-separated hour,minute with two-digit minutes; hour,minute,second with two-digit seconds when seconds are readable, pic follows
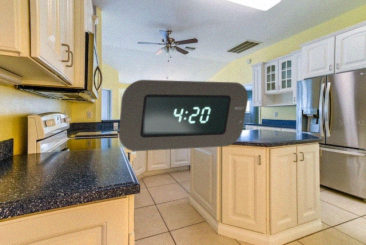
4,20
